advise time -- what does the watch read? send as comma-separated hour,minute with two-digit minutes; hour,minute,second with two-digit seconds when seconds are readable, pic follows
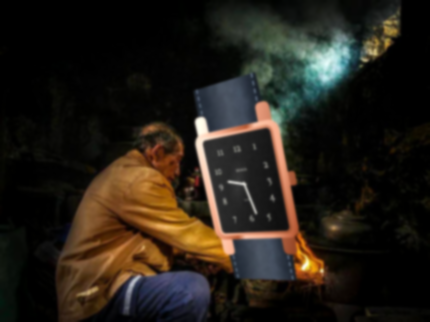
9,28
